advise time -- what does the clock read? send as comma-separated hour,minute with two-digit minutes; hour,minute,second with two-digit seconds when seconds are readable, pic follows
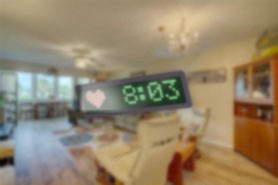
8,03
